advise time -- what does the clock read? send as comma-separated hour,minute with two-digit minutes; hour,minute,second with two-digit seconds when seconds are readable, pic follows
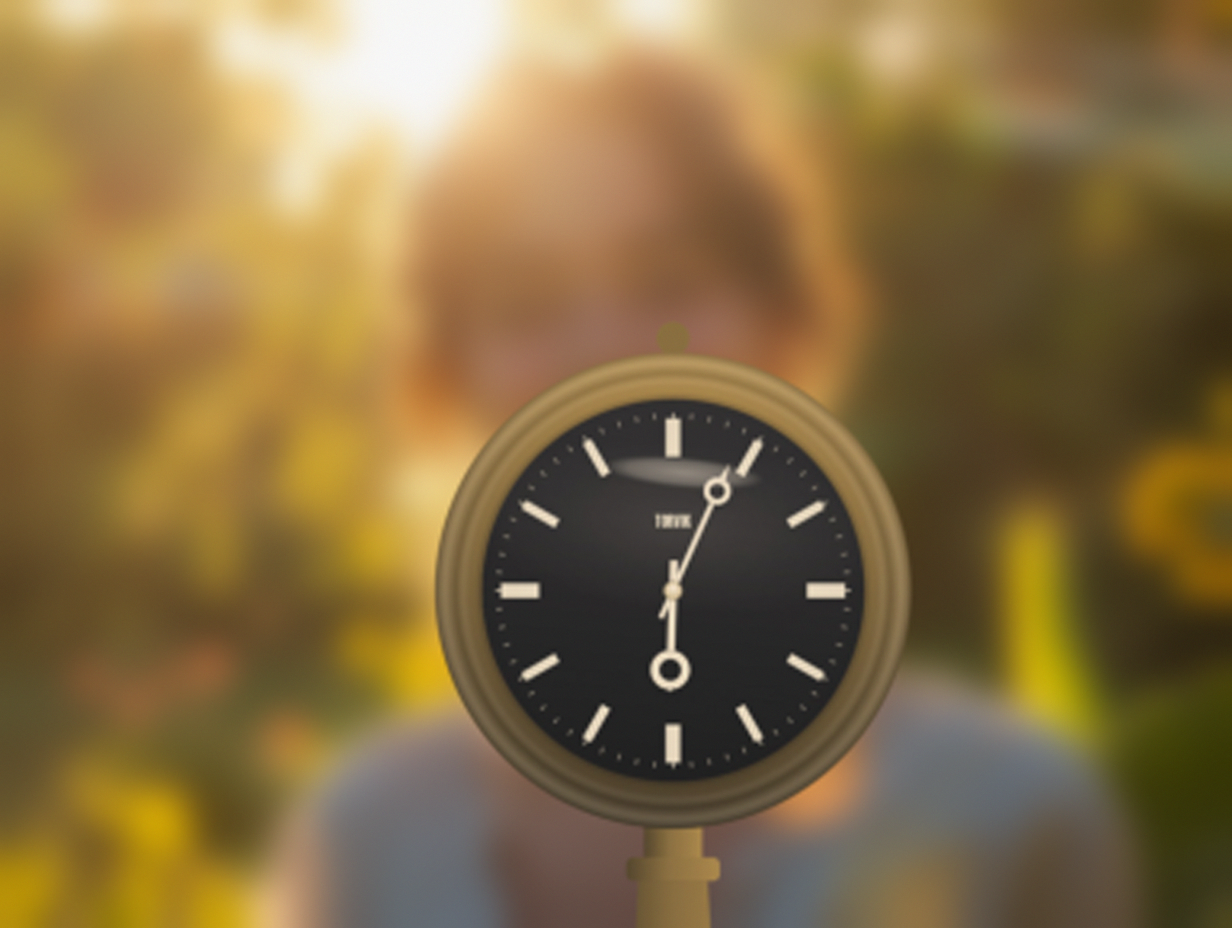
6,04
